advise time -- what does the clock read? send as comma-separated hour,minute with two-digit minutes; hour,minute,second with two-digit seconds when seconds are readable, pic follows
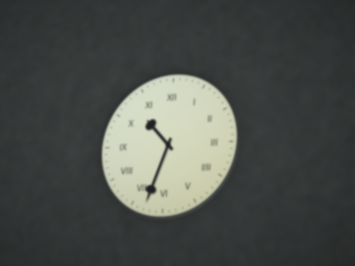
10,33
